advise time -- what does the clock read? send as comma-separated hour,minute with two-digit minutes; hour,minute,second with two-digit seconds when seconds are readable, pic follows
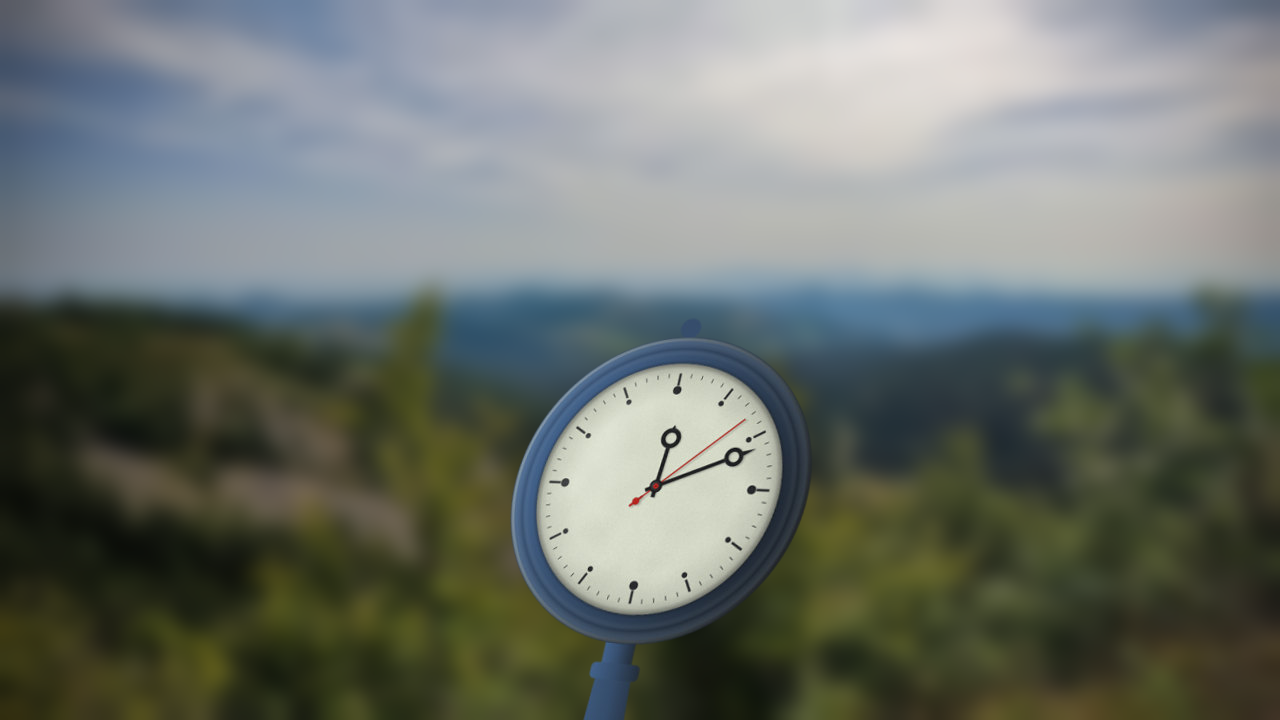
12,11,08
